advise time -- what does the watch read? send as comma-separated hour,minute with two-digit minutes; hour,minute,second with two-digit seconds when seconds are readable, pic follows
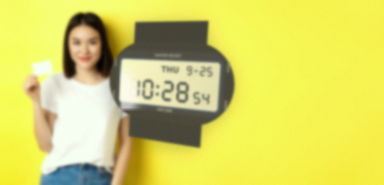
10,28
